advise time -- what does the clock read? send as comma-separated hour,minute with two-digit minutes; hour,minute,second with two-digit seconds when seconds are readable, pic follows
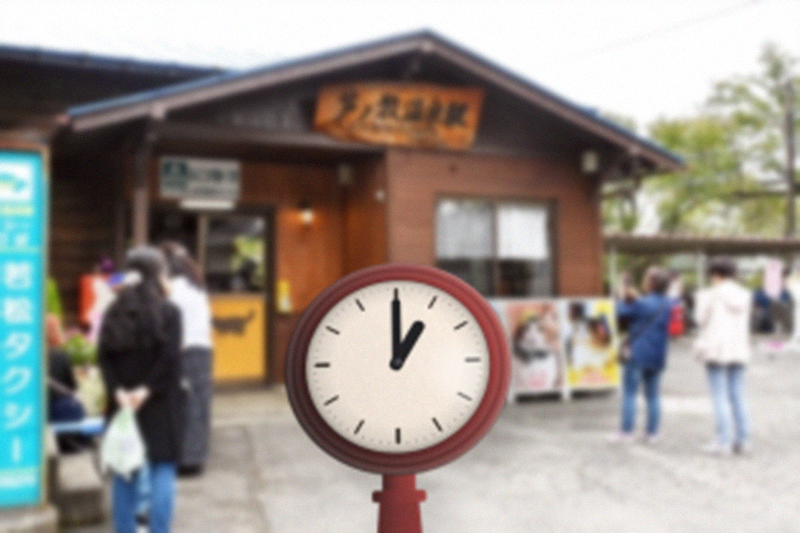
1,00
